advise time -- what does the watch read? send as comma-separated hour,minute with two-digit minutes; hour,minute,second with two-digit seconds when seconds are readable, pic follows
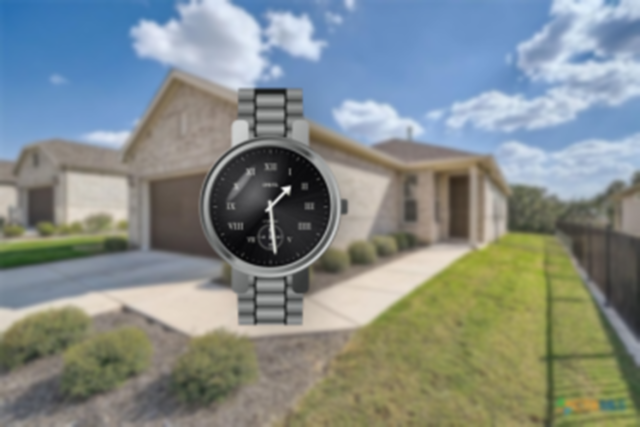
1,29
